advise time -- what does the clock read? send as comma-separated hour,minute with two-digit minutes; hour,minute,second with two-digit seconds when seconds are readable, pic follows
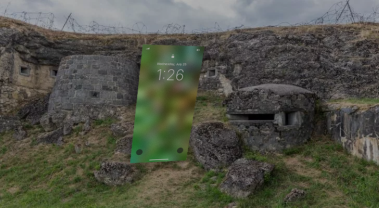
1,26
